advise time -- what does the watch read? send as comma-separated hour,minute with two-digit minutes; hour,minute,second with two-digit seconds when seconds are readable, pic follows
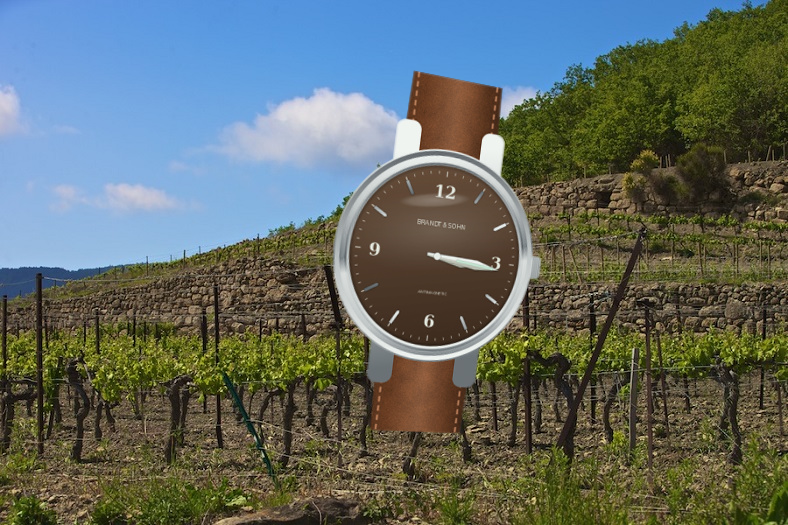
3,16
